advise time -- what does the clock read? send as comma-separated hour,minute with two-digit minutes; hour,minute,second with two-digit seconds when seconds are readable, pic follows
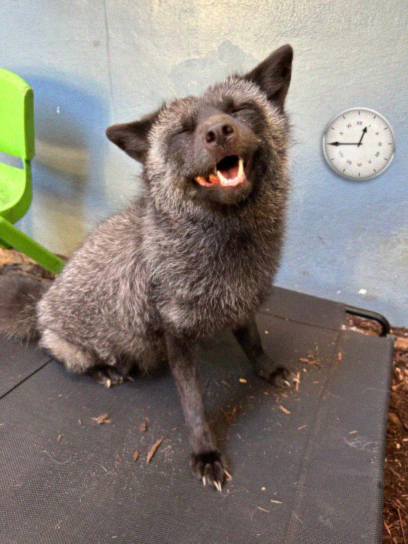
12,45
